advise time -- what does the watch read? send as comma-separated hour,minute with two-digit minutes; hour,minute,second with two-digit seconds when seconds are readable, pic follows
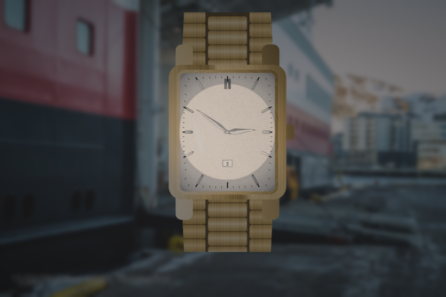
2,51
